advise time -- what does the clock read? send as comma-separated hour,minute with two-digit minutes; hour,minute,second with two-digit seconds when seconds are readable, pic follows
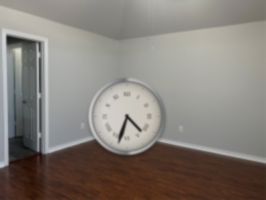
4,33
